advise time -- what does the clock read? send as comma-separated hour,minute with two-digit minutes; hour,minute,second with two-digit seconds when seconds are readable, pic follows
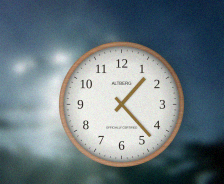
1,23
